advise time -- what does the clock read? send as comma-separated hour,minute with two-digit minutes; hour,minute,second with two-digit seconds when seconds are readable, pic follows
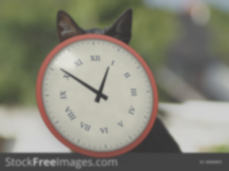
12,51
